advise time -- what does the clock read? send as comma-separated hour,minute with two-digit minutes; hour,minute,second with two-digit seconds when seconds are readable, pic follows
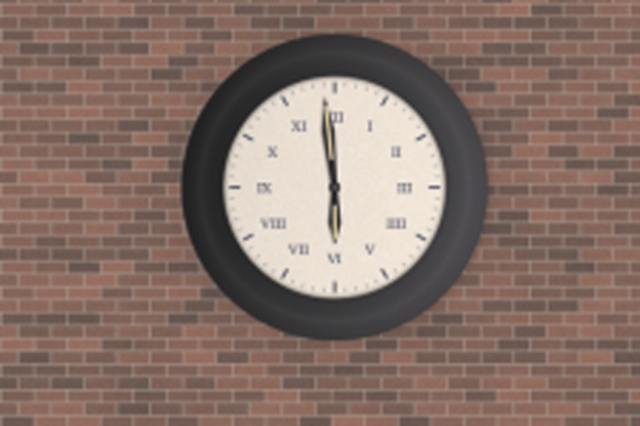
5,59
